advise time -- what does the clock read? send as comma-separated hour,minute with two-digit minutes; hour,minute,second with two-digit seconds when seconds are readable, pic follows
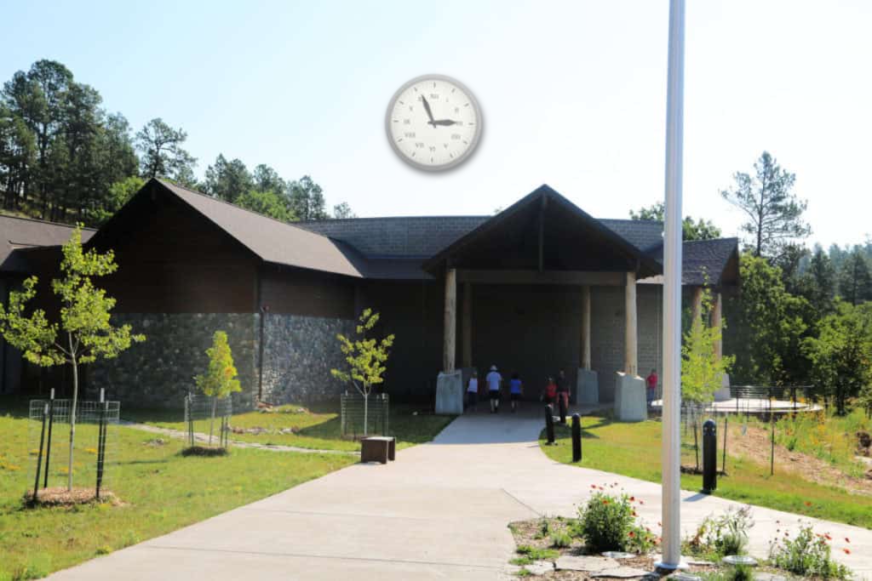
2,56
